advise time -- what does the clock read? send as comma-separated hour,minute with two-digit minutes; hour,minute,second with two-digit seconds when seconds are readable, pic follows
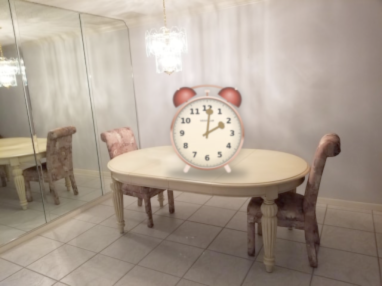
2,01
